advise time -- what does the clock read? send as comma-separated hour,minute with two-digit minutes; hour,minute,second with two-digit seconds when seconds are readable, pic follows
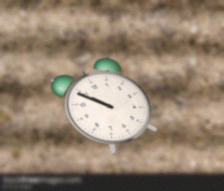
10,54
